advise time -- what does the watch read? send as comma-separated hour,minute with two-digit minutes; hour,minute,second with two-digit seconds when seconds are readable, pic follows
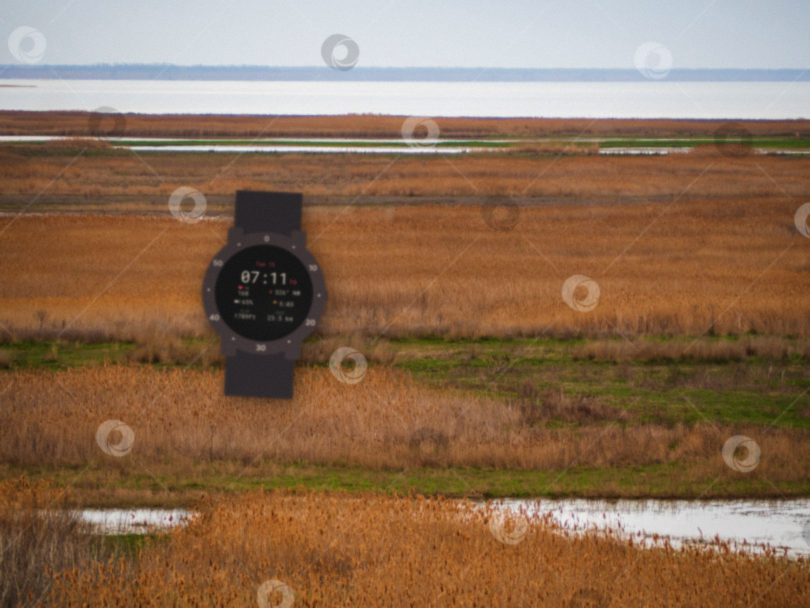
7,11
